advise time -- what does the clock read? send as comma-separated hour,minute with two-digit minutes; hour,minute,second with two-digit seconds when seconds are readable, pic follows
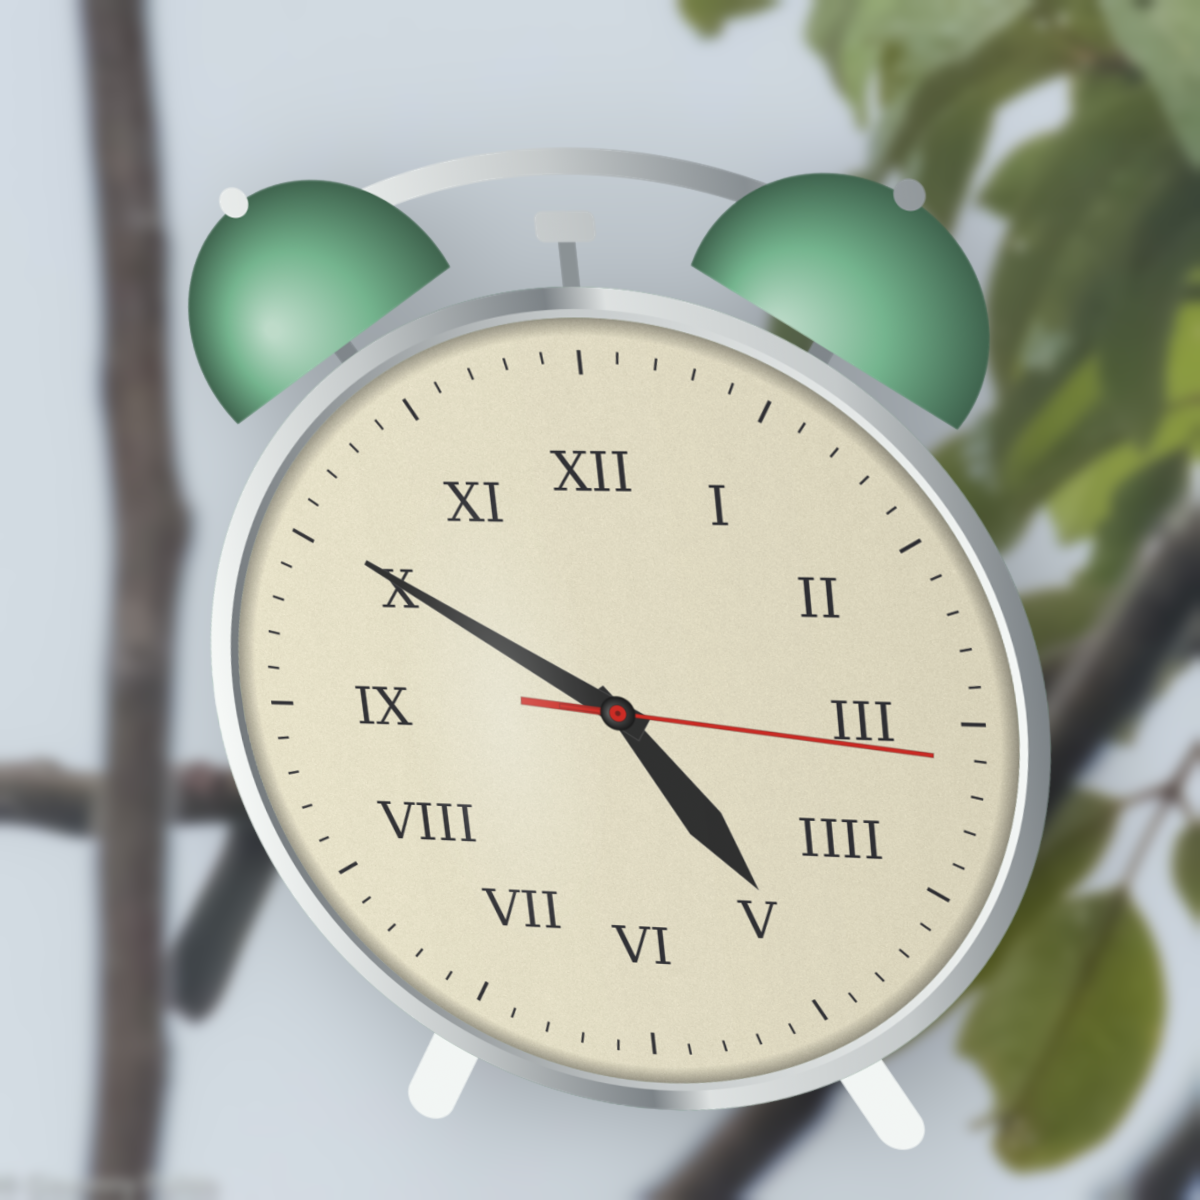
4,50,16
